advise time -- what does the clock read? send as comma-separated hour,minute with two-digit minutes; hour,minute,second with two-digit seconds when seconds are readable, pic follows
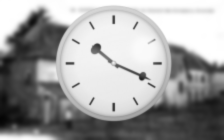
10,19
